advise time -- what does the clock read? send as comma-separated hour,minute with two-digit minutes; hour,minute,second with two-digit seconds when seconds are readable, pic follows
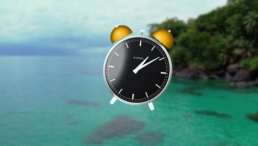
1,09
